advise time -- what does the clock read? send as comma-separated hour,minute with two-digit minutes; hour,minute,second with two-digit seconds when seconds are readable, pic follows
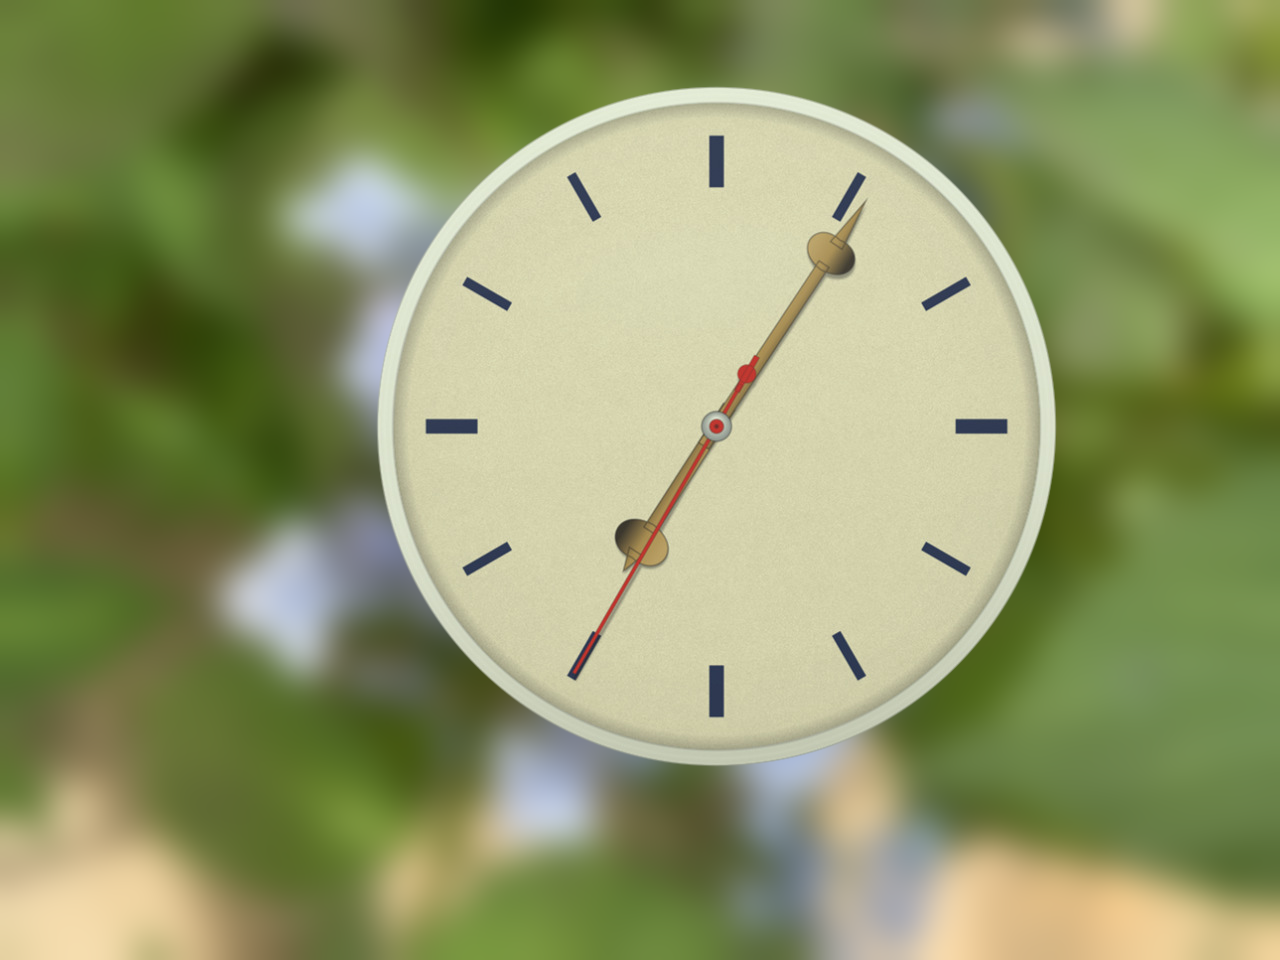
7,05,35
